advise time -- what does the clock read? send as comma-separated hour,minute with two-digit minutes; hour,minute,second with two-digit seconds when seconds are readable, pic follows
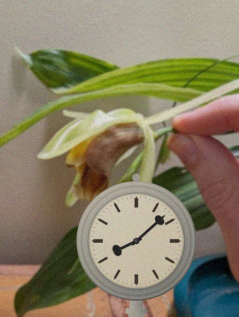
8,08
